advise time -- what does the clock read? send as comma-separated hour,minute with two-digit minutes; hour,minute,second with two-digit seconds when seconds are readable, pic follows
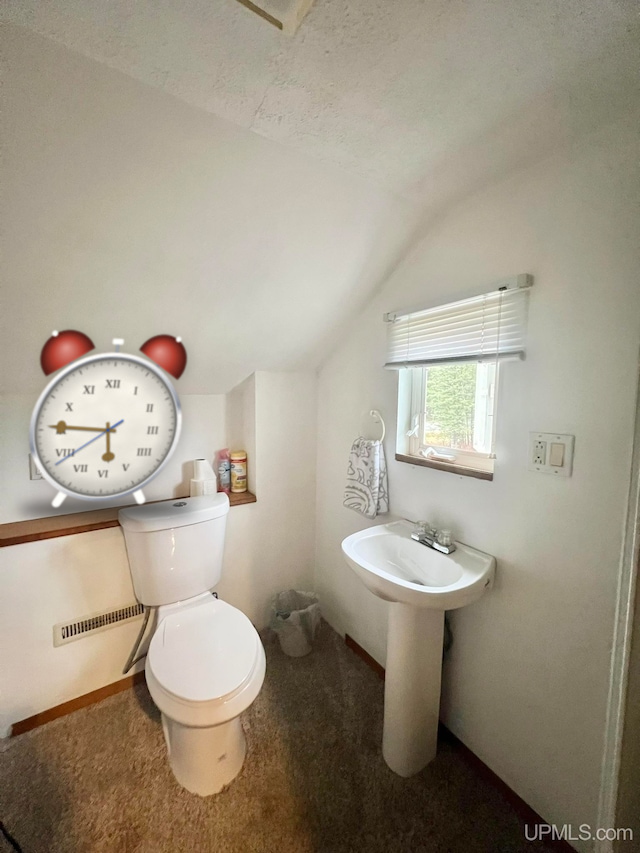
5,45,39
